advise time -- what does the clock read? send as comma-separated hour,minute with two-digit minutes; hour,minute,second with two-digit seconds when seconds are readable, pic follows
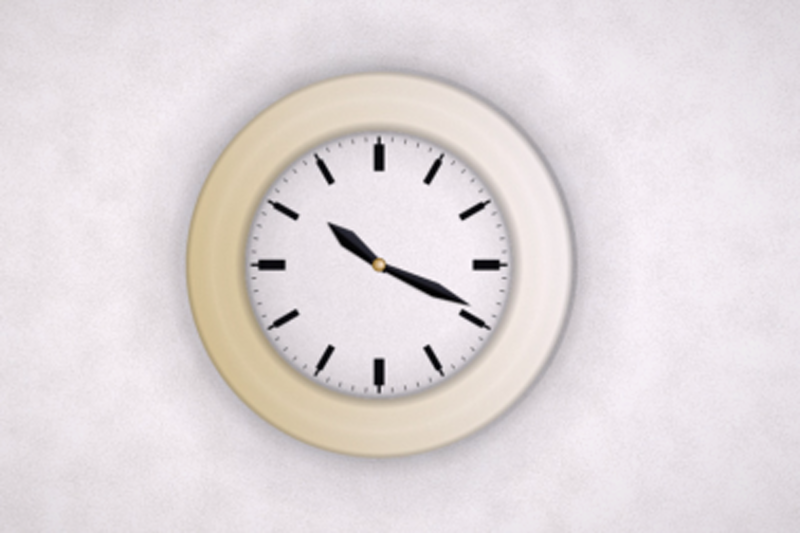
10,19
